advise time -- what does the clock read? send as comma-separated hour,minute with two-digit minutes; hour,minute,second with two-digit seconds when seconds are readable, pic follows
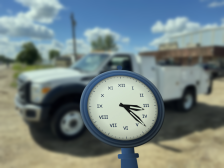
3,23
